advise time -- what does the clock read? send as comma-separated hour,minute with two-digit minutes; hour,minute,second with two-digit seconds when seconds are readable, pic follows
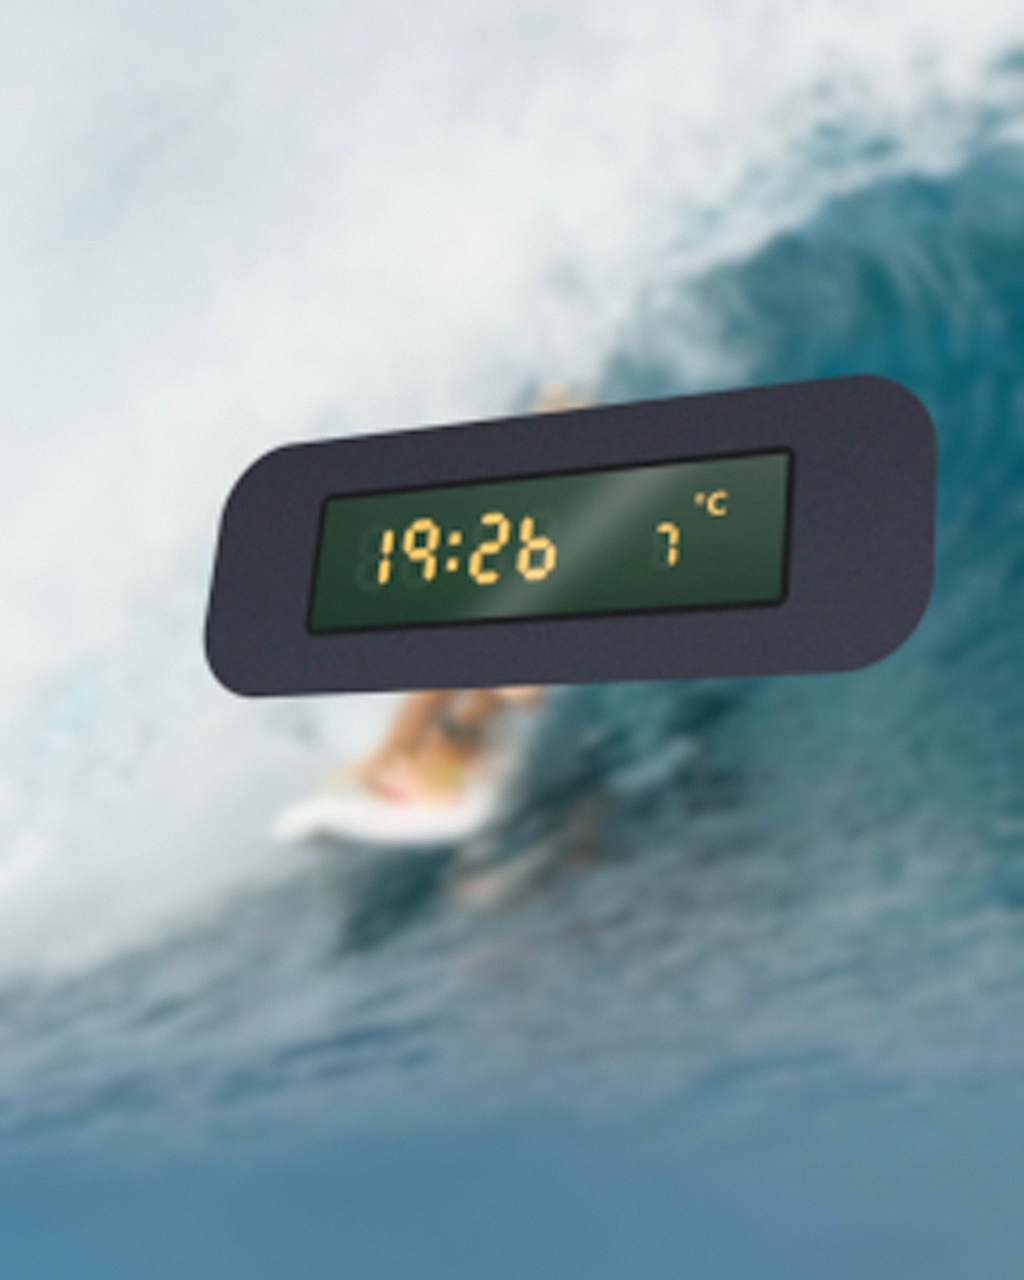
19,26
